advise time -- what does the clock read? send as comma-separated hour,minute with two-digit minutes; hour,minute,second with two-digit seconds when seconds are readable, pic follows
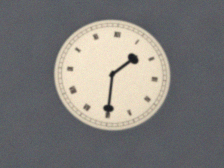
1,30
